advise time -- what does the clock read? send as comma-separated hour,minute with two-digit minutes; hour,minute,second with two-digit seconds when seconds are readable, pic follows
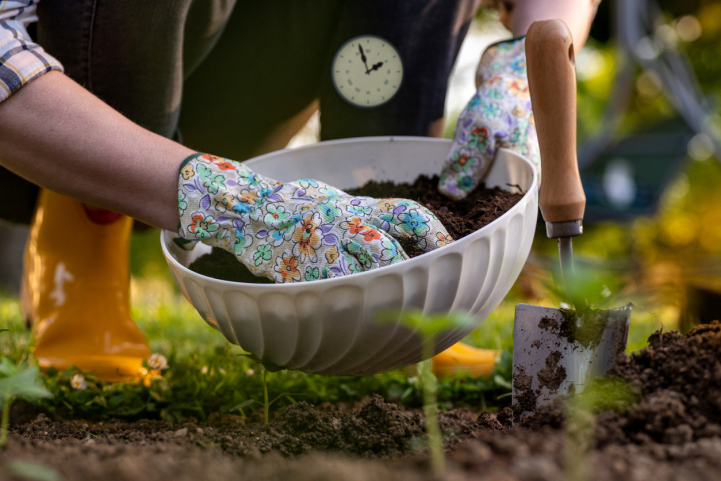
1,57
